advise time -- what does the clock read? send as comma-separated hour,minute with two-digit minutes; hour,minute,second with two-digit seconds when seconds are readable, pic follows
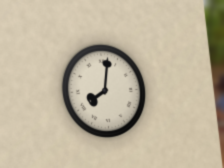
8,02
